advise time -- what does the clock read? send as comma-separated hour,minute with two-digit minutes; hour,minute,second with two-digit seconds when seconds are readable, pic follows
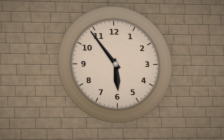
5,54
